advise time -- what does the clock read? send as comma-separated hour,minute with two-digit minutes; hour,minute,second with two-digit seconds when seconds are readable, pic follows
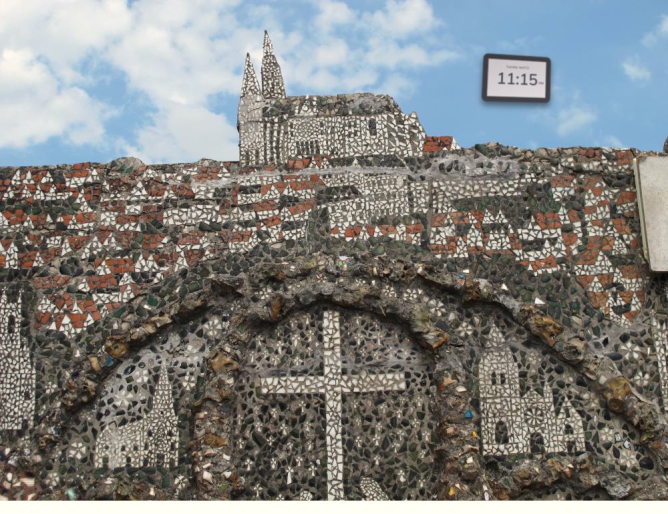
11,15
